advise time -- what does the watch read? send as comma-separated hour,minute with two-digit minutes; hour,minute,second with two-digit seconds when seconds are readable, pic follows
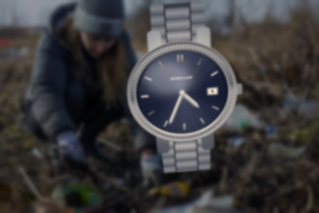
4,34
